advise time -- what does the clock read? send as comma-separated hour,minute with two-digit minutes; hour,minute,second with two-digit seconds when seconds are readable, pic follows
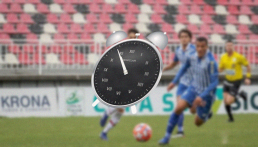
10,54
